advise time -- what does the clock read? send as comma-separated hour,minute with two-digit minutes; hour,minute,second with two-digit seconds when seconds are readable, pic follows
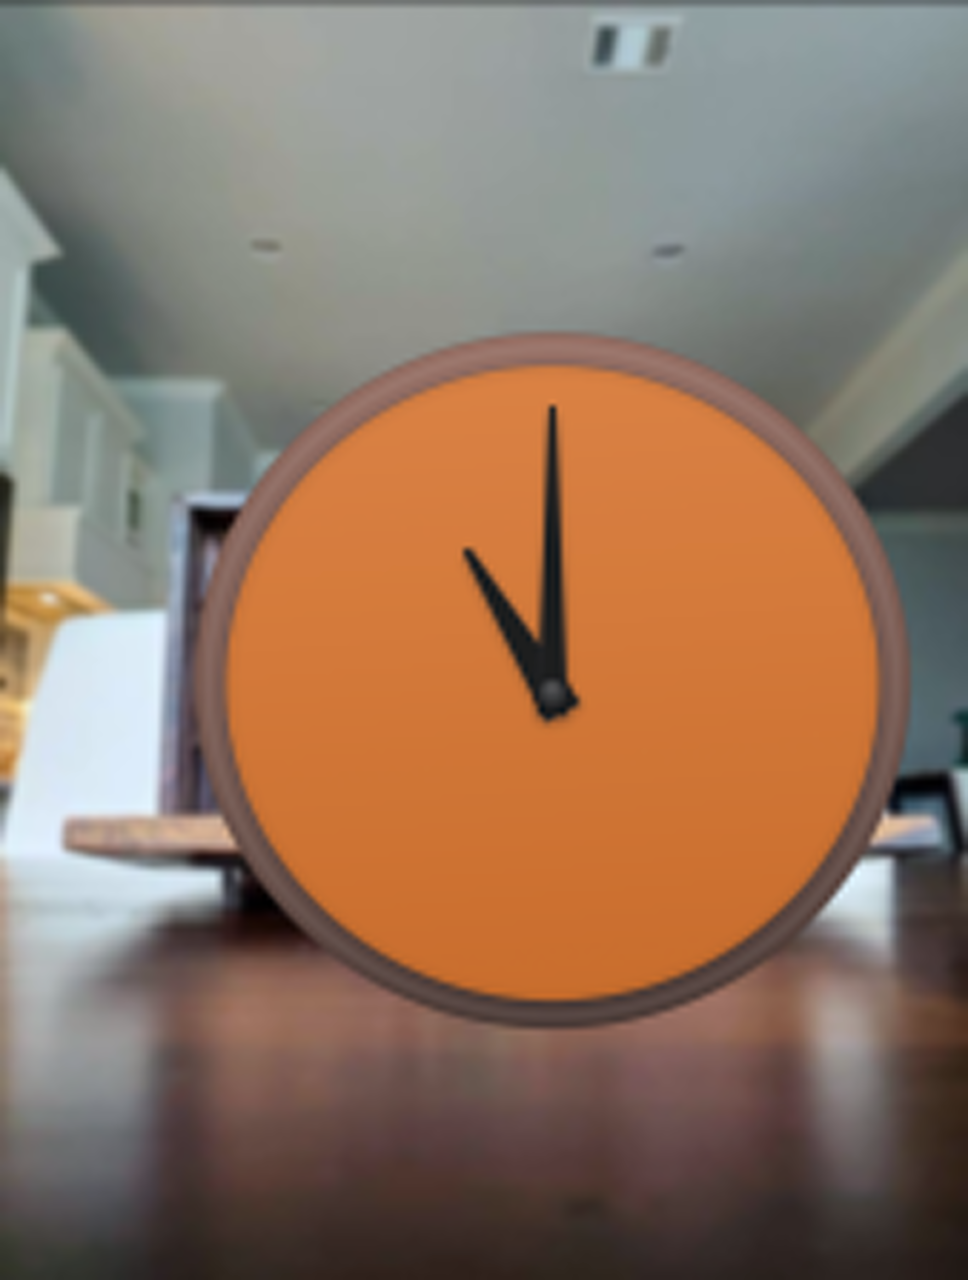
11,00
